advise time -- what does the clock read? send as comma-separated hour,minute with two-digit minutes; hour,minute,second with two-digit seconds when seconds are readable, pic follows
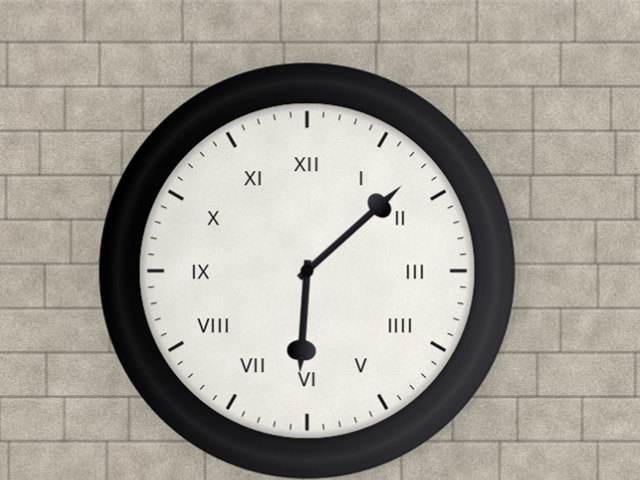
6,08
